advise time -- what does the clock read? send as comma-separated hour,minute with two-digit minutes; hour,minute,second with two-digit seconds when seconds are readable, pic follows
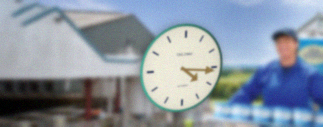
4,16
